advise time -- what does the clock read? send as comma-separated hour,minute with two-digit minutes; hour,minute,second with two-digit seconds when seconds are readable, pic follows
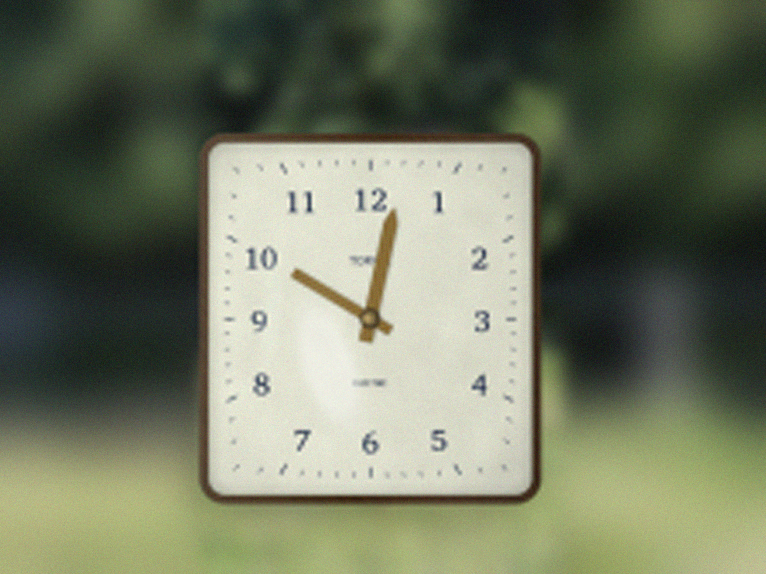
10,02
